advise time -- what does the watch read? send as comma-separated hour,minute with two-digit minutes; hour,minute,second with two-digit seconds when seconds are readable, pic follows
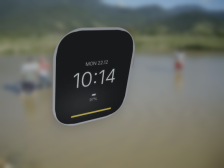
10,14
